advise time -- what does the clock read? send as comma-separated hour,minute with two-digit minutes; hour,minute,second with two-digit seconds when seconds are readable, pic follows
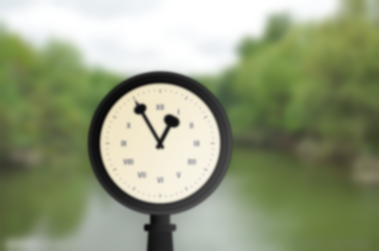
12,55
